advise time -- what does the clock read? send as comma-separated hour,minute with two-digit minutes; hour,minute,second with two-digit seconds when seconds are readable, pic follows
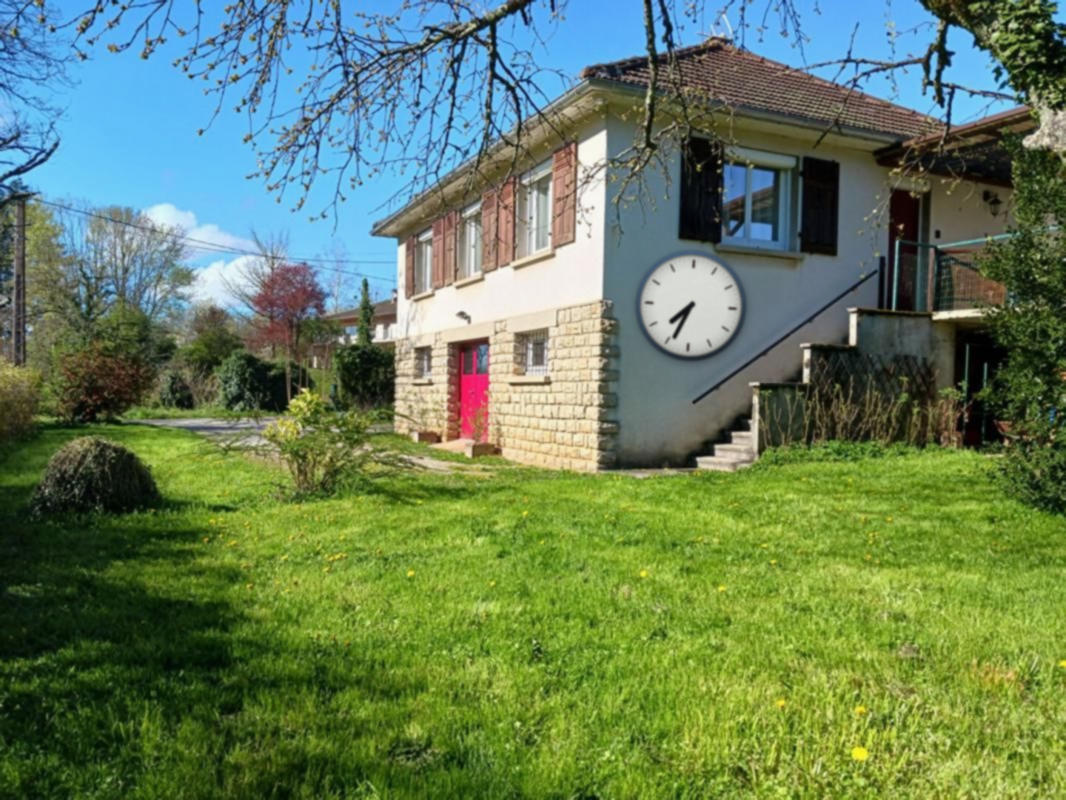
7,34
